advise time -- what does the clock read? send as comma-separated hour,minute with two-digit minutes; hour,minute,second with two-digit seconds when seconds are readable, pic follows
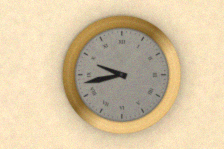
9,43
